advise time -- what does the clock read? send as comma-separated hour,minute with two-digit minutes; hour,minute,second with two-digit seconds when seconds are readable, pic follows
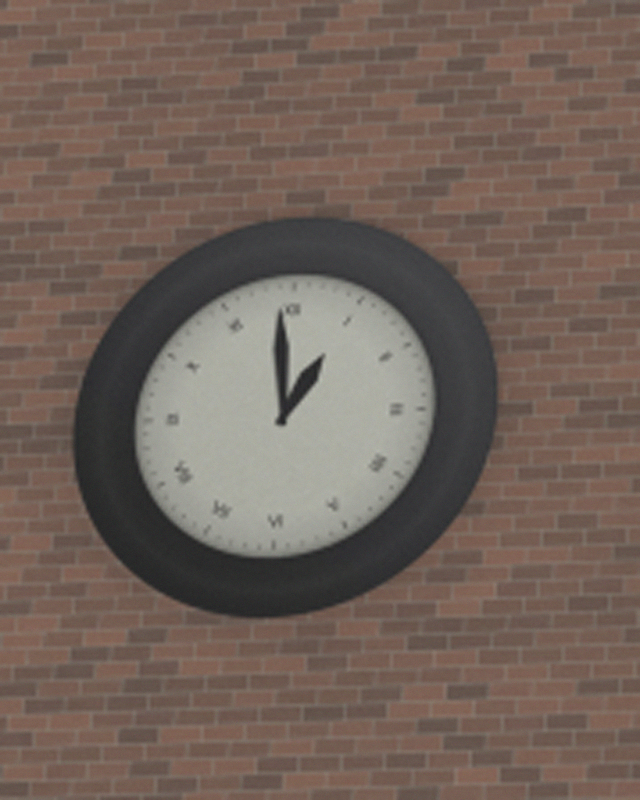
12,59
